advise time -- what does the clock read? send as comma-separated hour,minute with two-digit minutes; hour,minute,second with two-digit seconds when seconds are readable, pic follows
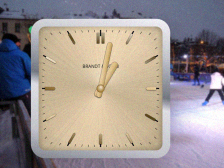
1,02
